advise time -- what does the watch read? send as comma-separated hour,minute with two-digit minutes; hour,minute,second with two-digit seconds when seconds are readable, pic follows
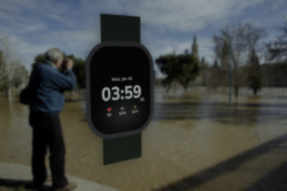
3,59
